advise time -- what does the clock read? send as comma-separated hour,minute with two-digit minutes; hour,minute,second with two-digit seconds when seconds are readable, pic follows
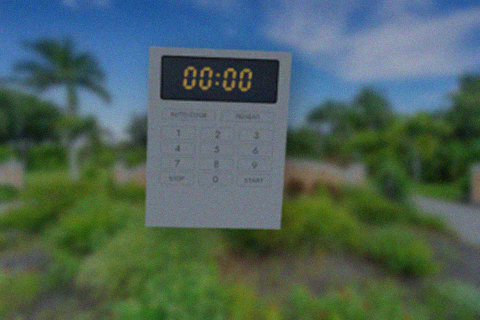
0,00
